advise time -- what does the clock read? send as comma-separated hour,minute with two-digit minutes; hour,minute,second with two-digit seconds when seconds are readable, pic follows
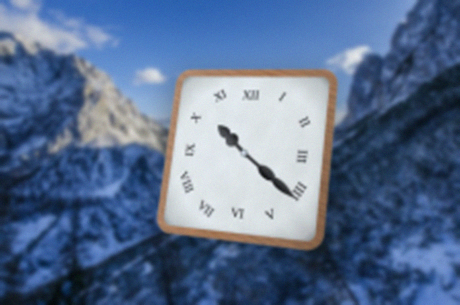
10,21
